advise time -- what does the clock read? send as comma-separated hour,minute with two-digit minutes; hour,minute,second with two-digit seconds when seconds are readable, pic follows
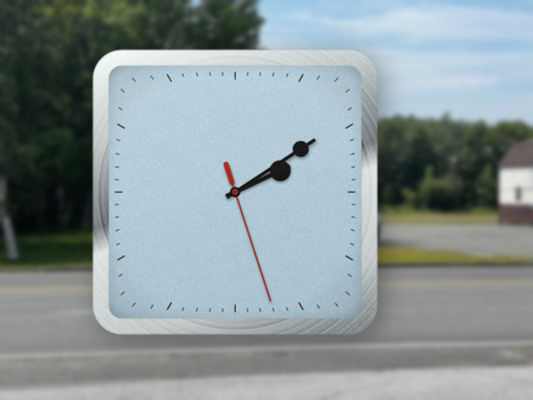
2,09,27
